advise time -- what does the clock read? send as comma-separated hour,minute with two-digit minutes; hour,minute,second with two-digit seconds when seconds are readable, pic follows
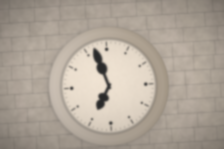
6,57
